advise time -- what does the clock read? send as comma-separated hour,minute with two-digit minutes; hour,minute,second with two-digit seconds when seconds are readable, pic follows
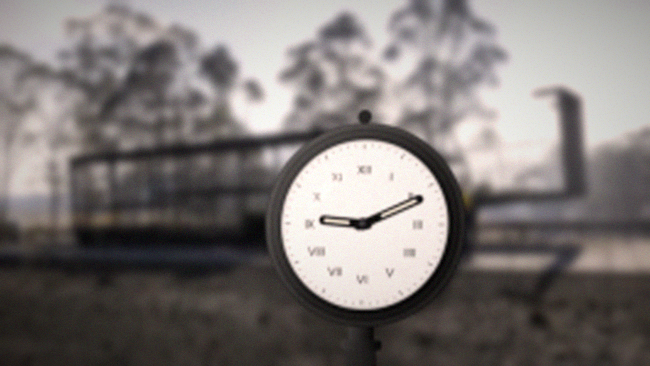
9,11
